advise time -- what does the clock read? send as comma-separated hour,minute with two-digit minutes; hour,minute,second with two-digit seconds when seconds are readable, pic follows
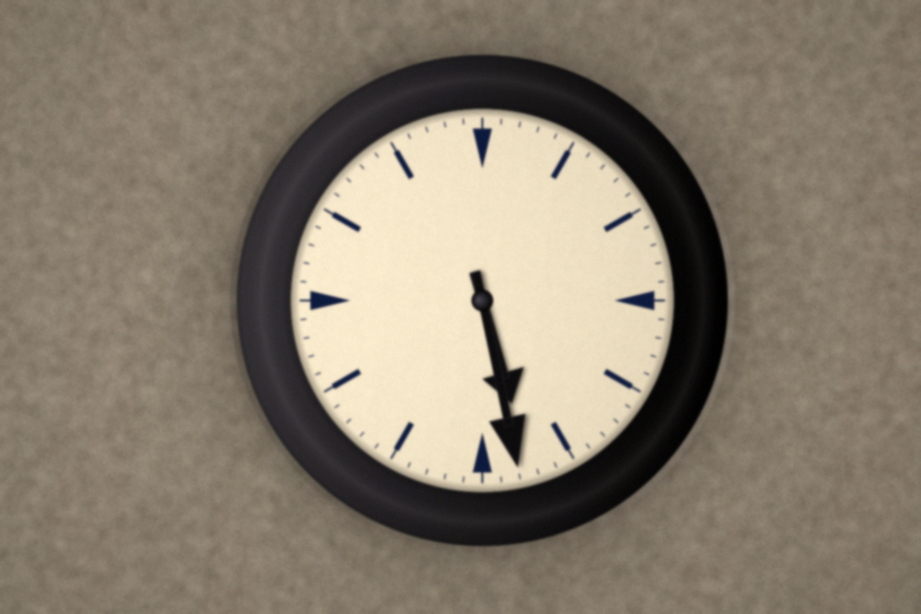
5,28
